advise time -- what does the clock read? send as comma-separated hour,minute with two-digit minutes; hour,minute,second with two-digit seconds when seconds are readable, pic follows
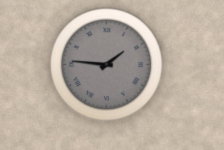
1,46
